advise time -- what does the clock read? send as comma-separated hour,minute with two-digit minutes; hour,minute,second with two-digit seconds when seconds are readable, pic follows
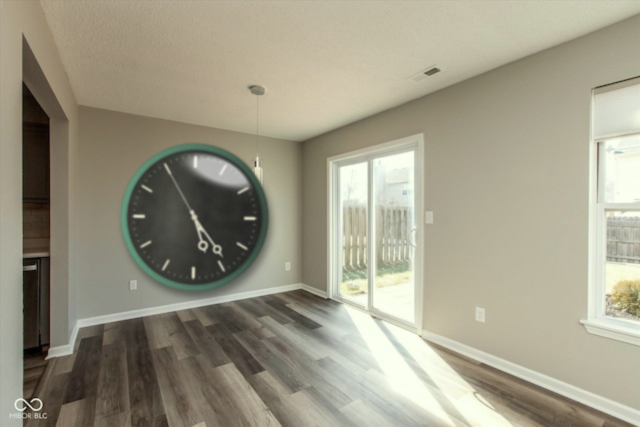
5,23,55
